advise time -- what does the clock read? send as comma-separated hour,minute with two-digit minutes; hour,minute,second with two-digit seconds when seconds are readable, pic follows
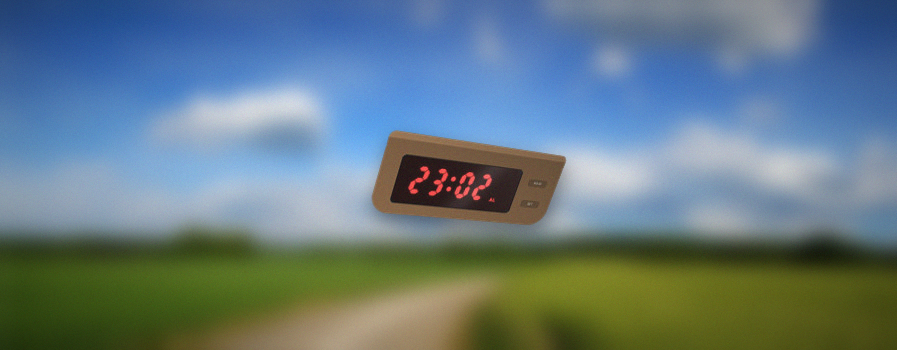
23,02
